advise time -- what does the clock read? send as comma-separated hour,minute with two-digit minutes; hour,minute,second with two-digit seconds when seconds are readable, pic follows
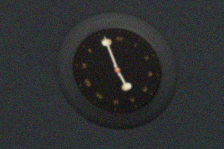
4,56
